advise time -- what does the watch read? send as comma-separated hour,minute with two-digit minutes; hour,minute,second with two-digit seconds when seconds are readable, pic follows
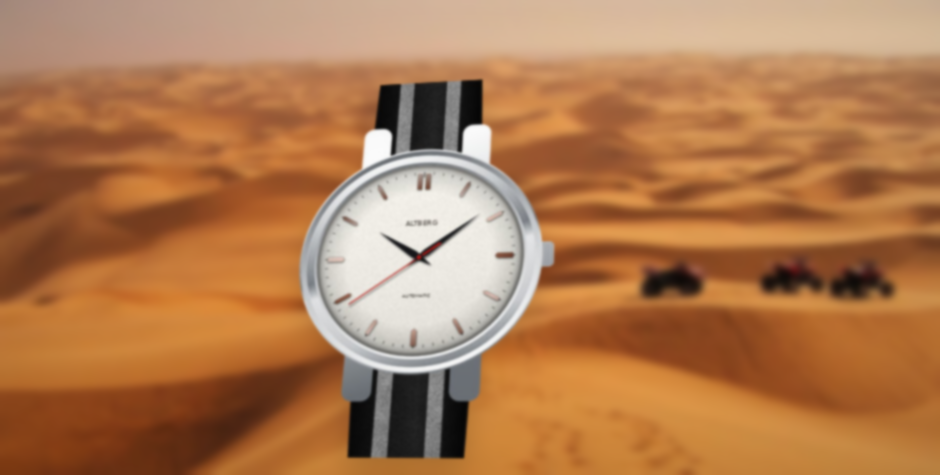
10,08,39
